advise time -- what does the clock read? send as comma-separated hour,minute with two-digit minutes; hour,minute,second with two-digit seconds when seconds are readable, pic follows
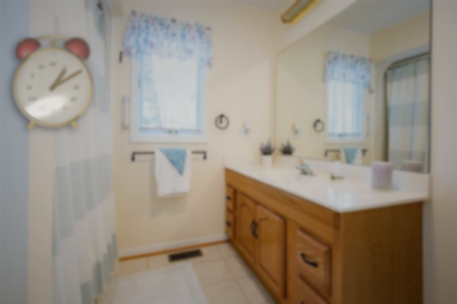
1,10
